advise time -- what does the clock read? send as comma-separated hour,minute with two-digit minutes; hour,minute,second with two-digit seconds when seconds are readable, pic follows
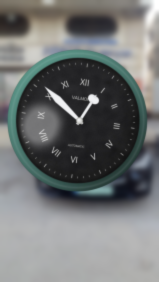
12,51
